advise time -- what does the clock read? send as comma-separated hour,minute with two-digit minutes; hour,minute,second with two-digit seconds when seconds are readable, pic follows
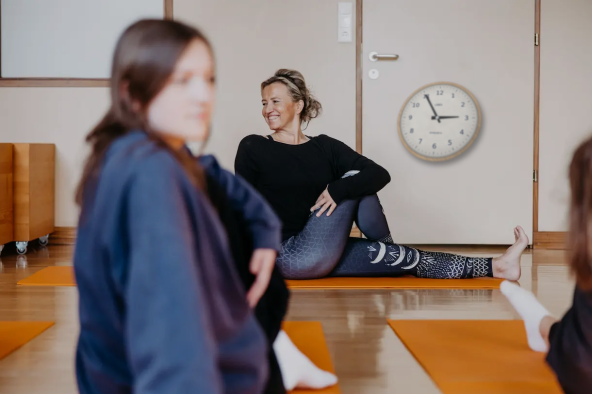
2,55
